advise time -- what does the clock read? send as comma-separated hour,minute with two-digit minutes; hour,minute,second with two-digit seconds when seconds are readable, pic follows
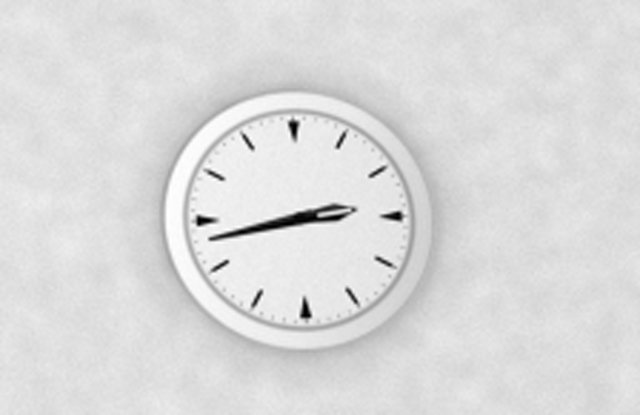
2,43
